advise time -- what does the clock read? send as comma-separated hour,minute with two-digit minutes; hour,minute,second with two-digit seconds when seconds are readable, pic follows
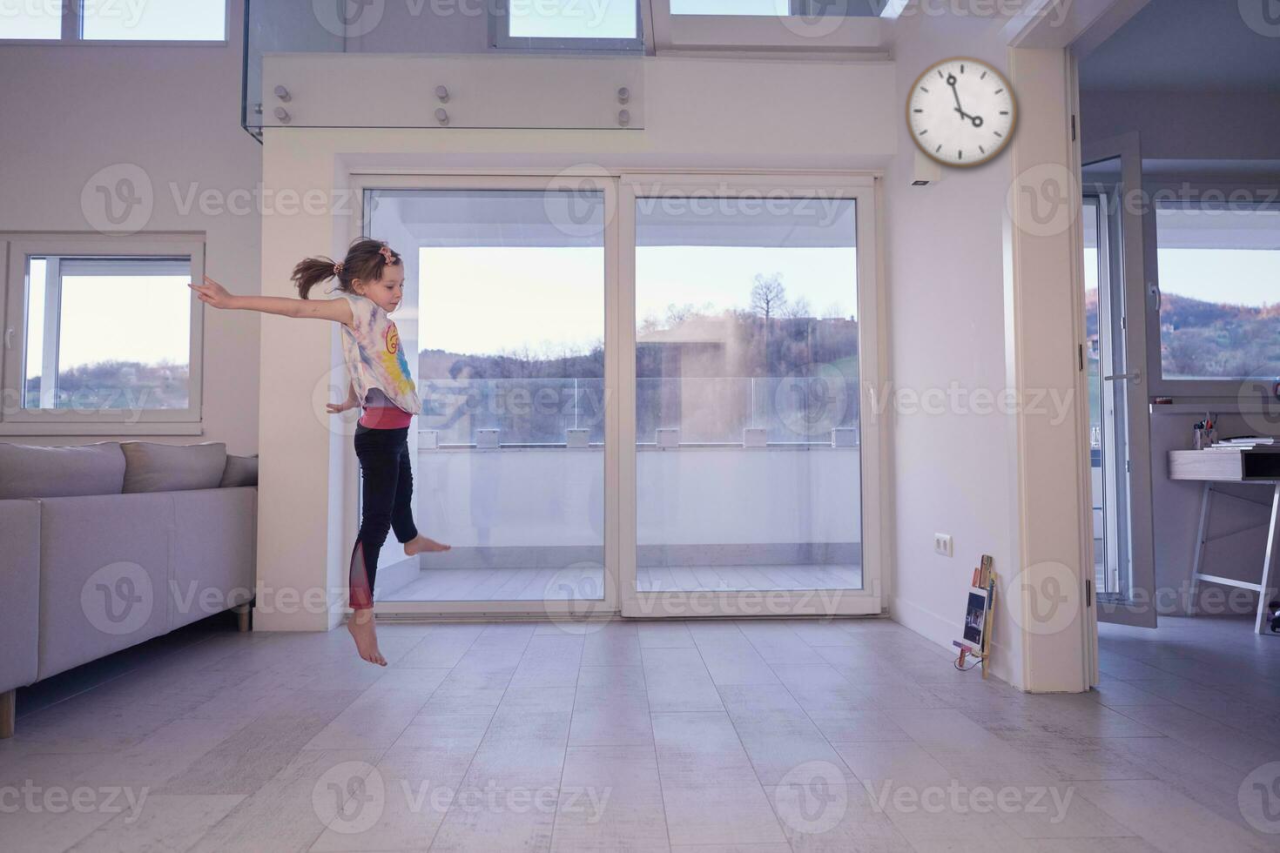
3,57
